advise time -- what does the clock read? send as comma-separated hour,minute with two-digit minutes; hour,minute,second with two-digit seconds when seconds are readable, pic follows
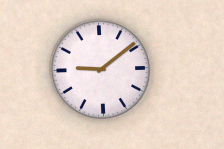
9,09
